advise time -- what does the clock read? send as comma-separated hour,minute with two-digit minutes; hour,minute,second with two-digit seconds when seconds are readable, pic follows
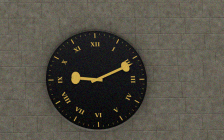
9,11
